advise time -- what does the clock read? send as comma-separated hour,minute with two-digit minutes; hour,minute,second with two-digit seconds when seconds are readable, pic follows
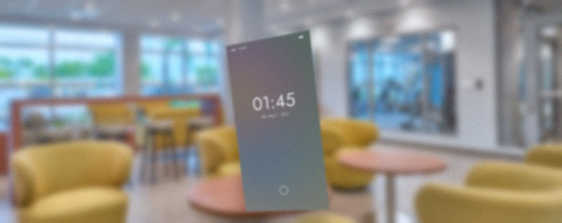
1,45
